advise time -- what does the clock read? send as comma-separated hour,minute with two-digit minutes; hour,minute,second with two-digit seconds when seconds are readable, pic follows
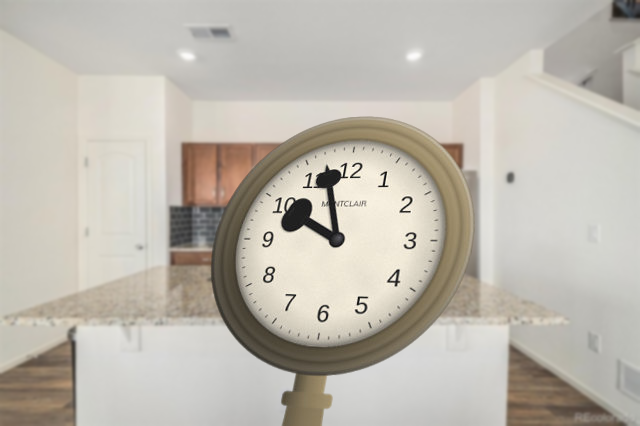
9,57
